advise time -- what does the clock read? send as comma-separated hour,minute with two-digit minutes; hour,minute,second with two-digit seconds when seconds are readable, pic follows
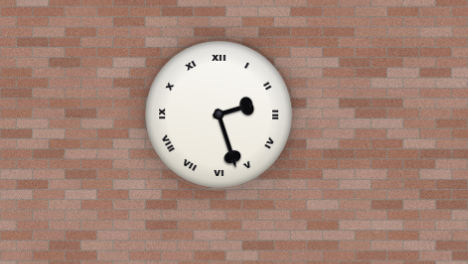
2,27
